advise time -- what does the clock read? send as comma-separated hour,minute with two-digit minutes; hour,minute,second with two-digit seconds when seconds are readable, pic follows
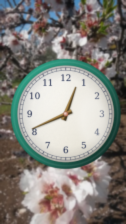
12,41
